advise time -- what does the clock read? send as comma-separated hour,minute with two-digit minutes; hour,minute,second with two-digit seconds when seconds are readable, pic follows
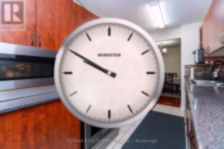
9,50
